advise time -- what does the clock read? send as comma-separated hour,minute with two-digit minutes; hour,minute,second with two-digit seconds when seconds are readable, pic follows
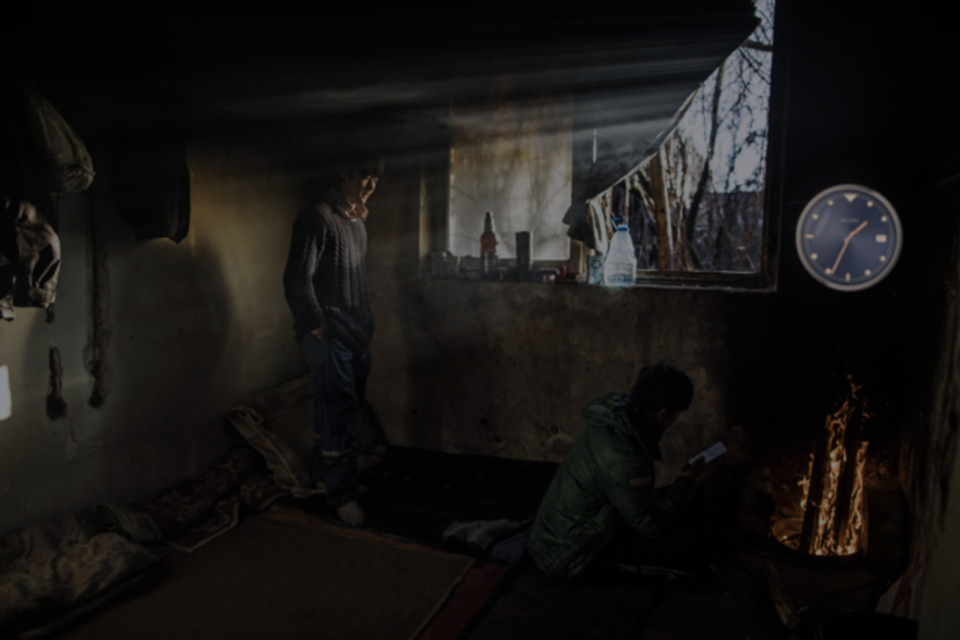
1,34
